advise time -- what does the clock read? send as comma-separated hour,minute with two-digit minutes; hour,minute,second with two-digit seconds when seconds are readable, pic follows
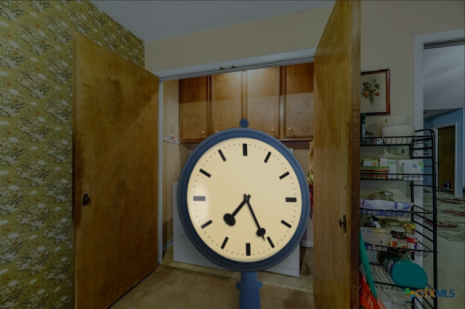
7,26
